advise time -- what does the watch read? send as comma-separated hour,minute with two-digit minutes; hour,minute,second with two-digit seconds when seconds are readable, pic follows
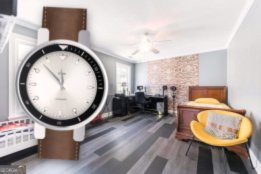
11,53
